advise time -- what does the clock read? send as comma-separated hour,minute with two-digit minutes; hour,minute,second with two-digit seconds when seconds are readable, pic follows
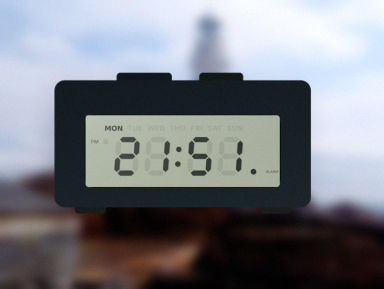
21,51
